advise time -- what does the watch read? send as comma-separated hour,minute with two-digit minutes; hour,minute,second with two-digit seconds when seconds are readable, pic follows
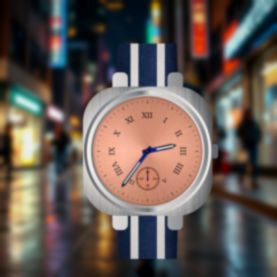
2,36
